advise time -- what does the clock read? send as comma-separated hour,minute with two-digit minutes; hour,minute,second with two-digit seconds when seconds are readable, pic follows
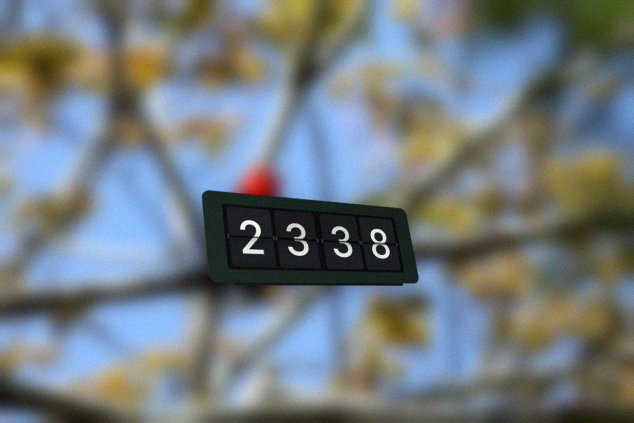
23,38
